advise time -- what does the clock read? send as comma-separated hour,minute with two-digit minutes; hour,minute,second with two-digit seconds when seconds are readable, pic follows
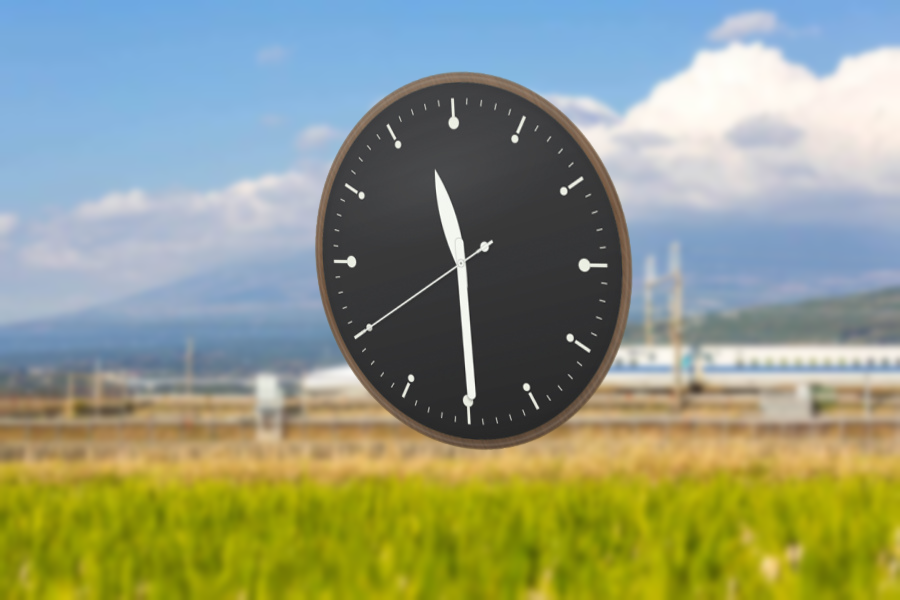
11,29,40
